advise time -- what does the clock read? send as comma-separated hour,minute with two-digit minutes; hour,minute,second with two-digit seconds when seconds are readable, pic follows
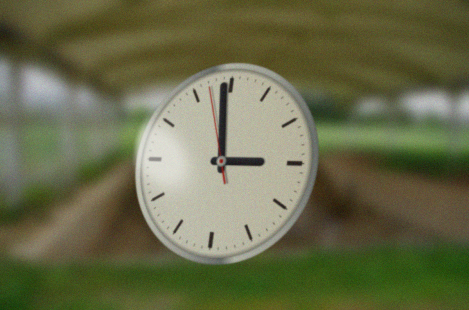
2,58,57
